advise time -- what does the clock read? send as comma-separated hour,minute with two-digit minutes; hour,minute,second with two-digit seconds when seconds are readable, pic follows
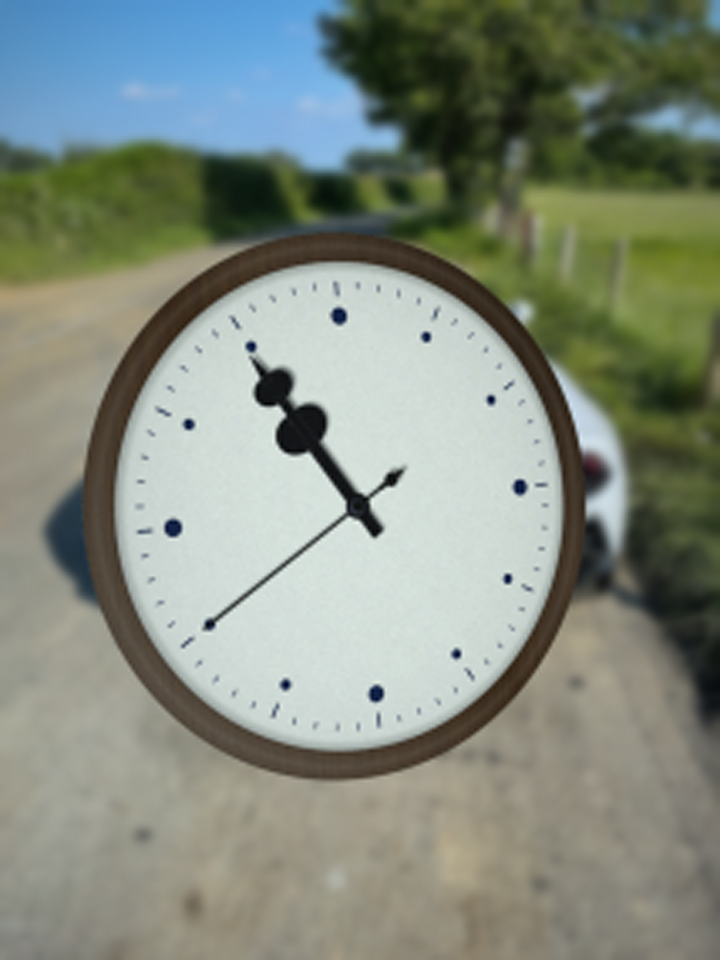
10,54,40
